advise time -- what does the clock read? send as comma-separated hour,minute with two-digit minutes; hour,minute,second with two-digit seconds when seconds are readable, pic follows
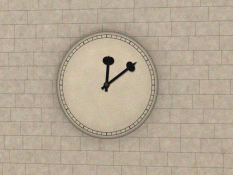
12,09
